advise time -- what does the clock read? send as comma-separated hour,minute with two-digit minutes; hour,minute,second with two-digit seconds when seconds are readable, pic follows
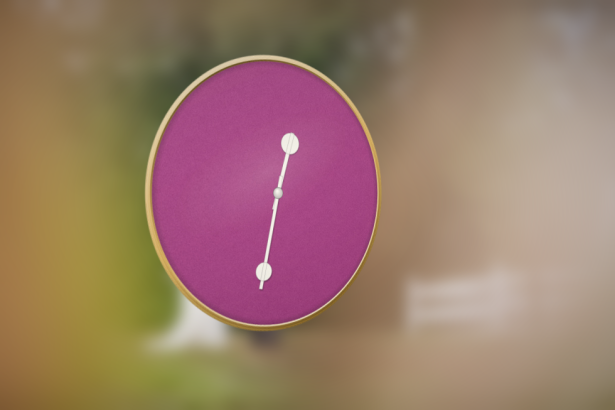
12,32
